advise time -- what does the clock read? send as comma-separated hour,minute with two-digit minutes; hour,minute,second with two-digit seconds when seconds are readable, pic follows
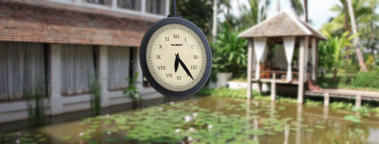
6,24
